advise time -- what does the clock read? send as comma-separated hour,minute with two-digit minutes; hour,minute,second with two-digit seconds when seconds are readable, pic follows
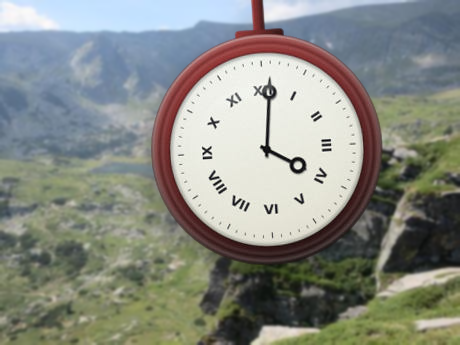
4,01
